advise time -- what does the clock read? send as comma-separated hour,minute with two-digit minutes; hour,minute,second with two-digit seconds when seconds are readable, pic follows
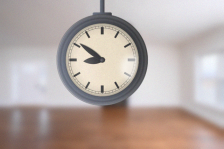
8,51
